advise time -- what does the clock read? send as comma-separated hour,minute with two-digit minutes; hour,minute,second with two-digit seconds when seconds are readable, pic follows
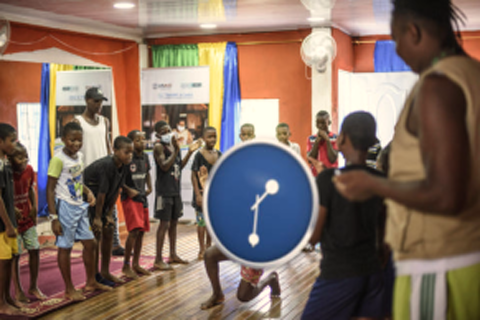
1,31
